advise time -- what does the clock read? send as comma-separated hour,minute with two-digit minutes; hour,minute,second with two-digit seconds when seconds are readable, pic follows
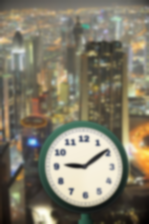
9,09
